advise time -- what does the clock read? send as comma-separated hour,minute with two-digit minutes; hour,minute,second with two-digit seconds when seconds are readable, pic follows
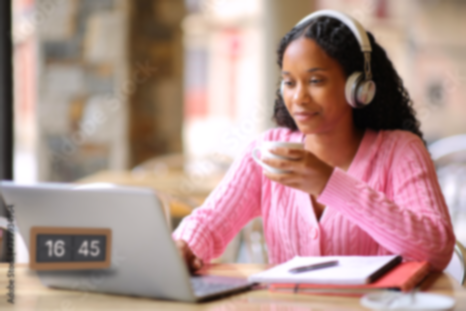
16,45
